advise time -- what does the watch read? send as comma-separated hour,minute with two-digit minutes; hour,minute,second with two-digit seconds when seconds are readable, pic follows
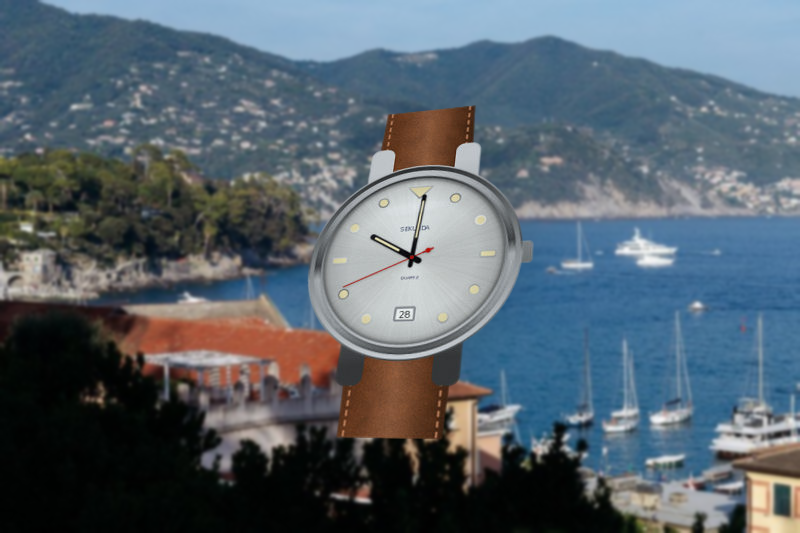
10,00,41
